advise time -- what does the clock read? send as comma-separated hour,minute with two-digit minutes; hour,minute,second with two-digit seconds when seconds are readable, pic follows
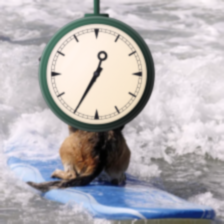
12,35
